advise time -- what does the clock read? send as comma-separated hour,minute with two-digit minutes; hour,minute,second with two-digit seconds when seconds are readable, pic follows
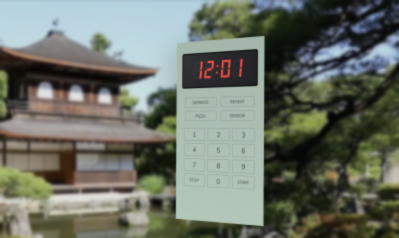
12,01
